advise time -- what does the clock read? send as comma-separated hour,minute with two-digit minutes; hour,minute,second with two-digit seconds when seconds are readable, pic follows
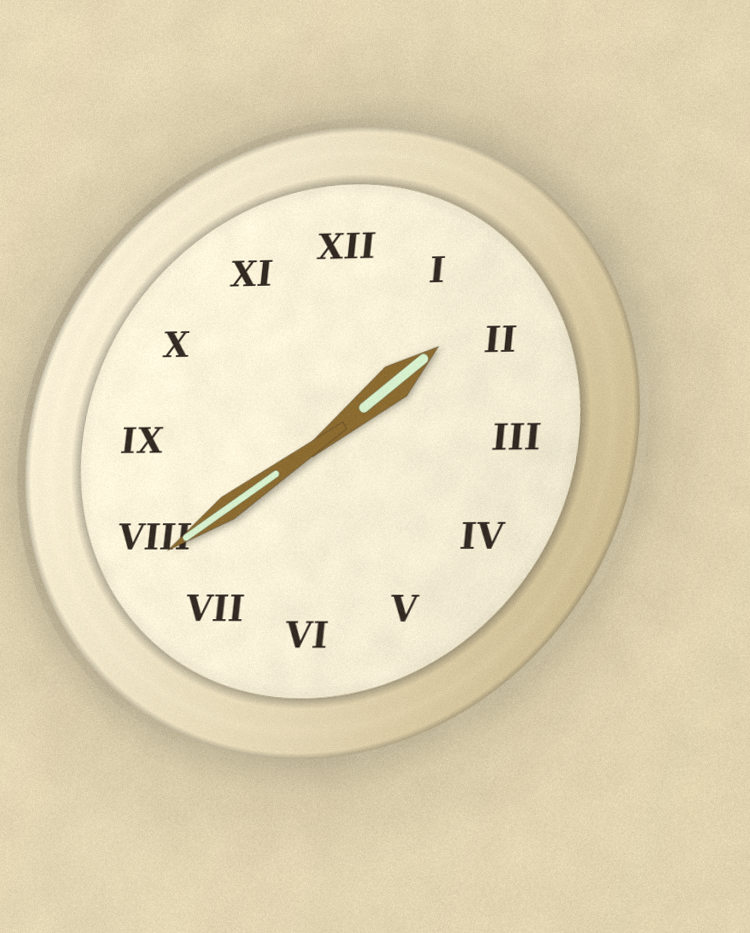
1,39
